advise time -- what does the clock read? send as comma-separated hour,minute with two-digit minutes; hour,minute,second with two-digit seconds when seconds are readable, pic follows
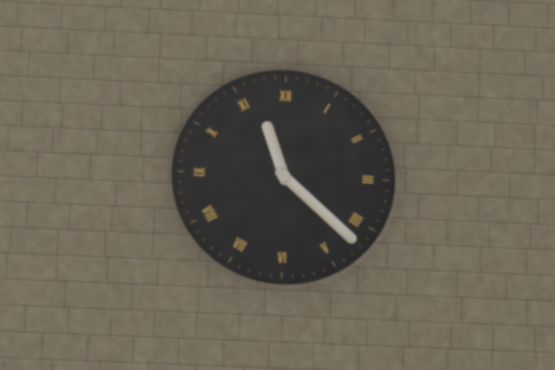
11,22
